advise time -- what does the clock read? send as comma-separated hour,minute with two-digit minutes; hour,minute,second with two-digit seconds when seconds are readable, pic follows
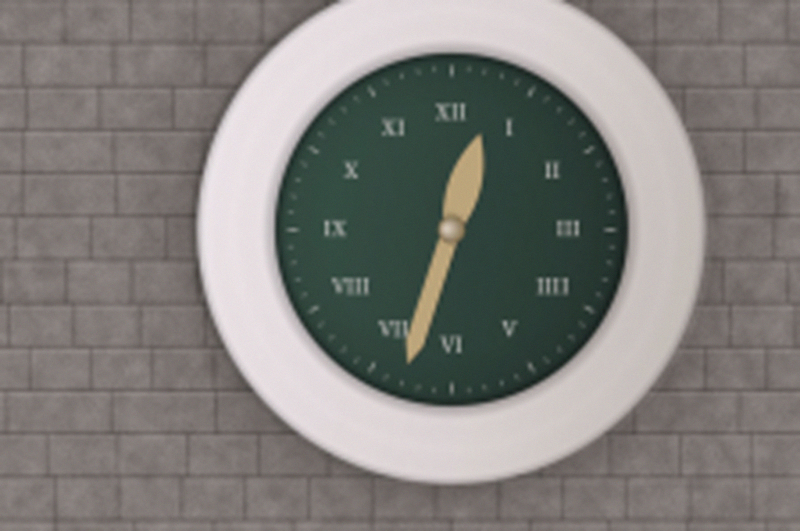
12,33
